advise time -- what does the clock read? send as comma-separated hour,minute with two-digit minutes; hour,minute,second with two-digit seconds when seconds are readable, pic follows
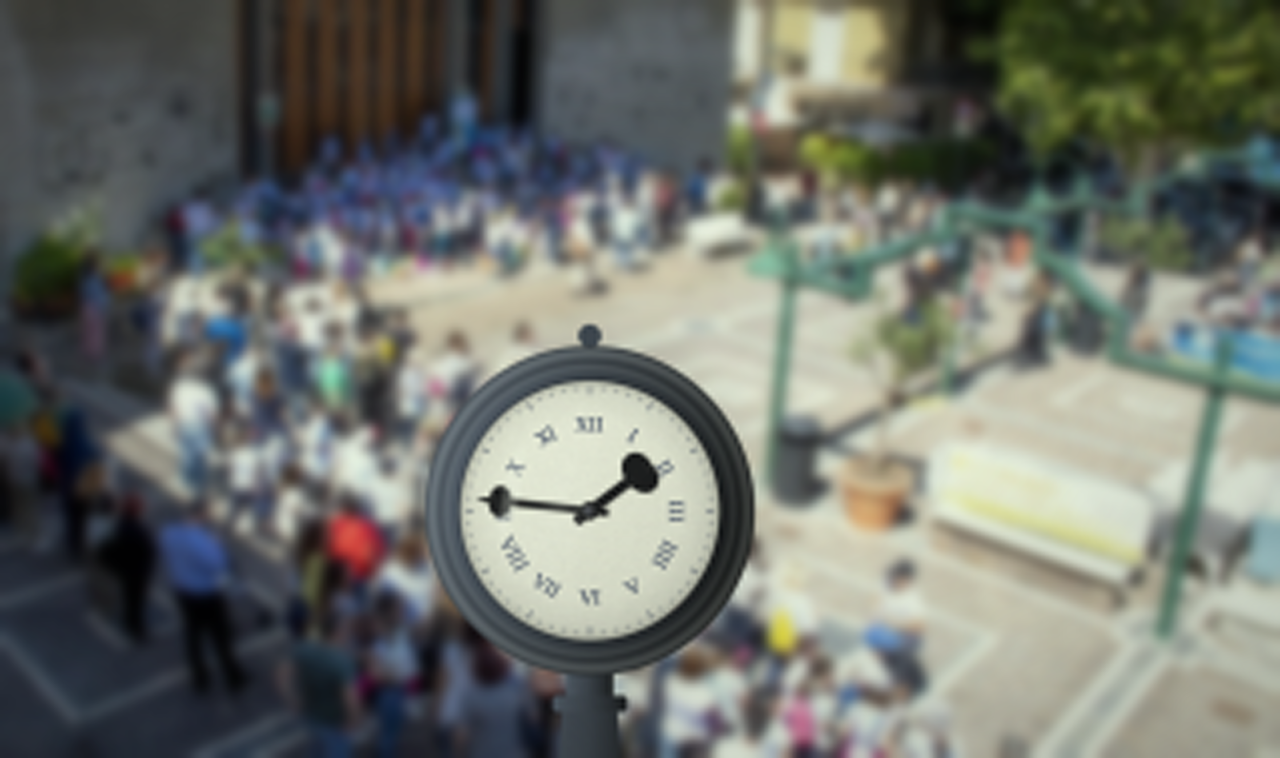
1,46
